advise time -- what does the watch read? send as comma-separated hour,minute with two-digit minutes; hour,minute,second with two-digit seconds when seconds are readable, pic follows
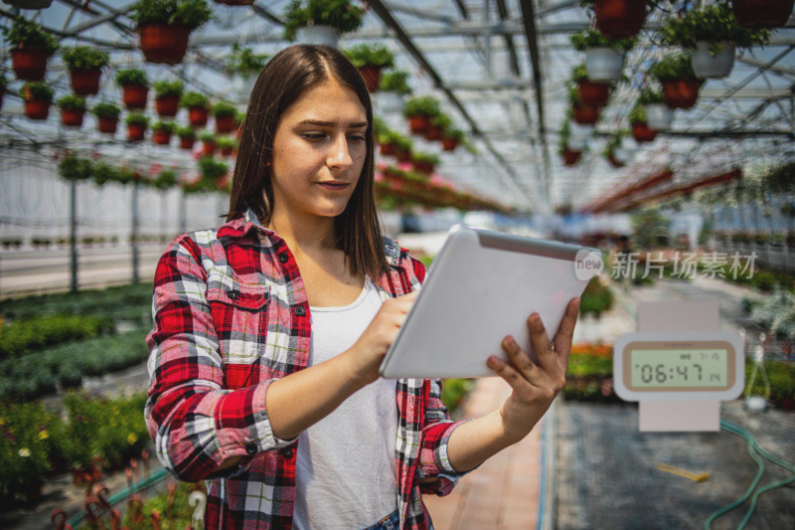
6,47
